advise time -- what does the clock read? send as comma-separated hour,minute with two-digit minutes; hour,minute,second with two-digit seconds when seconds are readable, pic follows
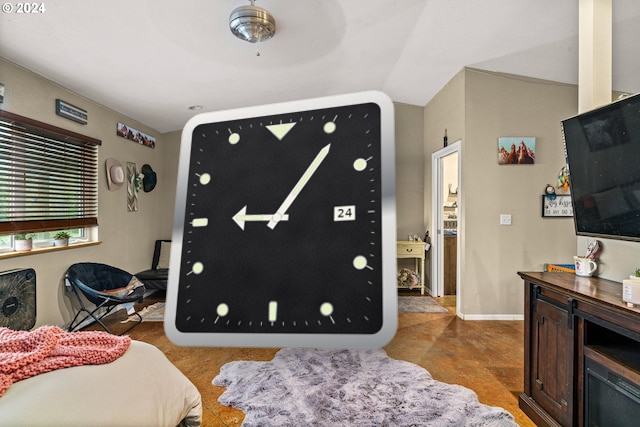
9,06
